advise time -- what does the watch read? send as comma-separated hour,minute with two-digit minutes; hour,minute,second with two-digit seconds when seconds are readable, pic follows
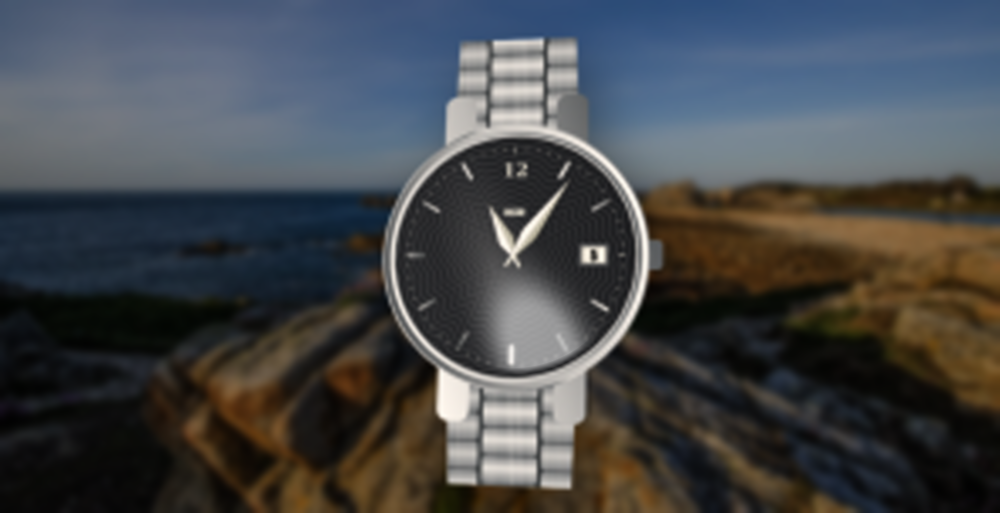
11,06
